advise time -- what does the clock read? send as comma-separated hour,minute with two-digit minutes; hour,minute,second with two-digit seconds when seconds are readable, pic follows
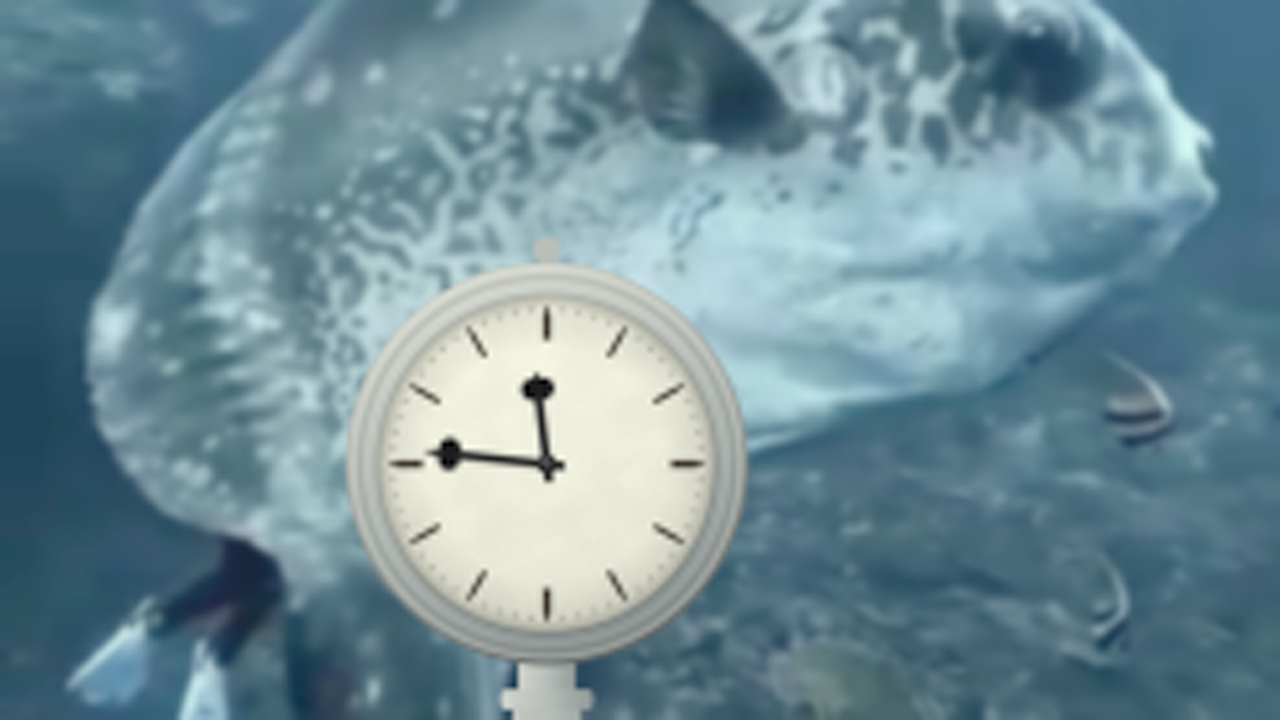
11,46
